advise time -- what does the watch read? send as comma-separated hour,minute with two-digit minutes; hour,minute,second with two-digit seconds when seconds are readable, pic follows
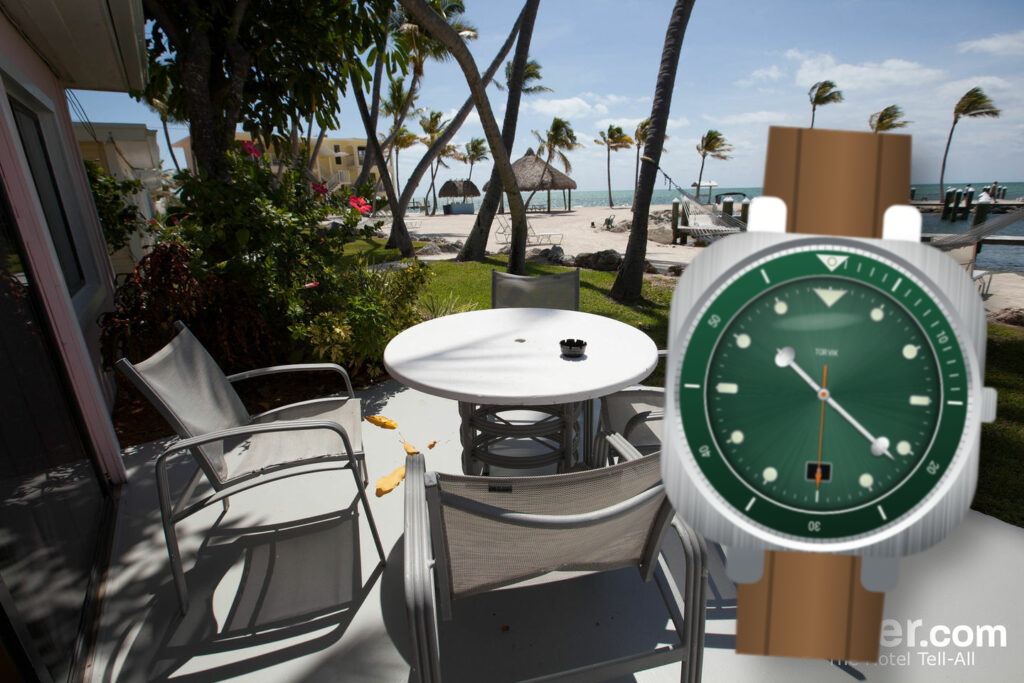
10,21,30
